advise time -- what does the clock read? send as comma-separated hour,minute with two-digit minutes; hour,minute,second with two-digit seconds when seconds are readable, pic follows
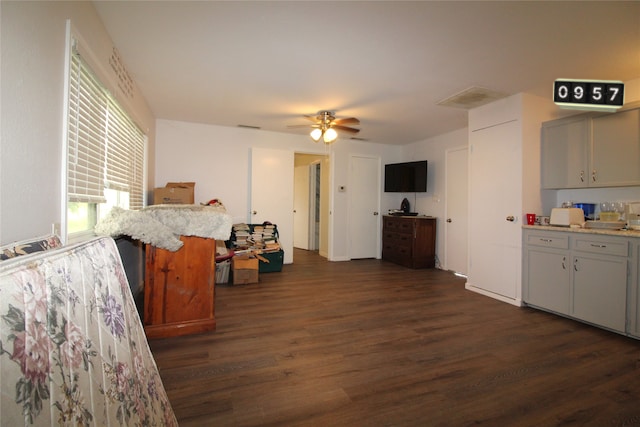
9,57
